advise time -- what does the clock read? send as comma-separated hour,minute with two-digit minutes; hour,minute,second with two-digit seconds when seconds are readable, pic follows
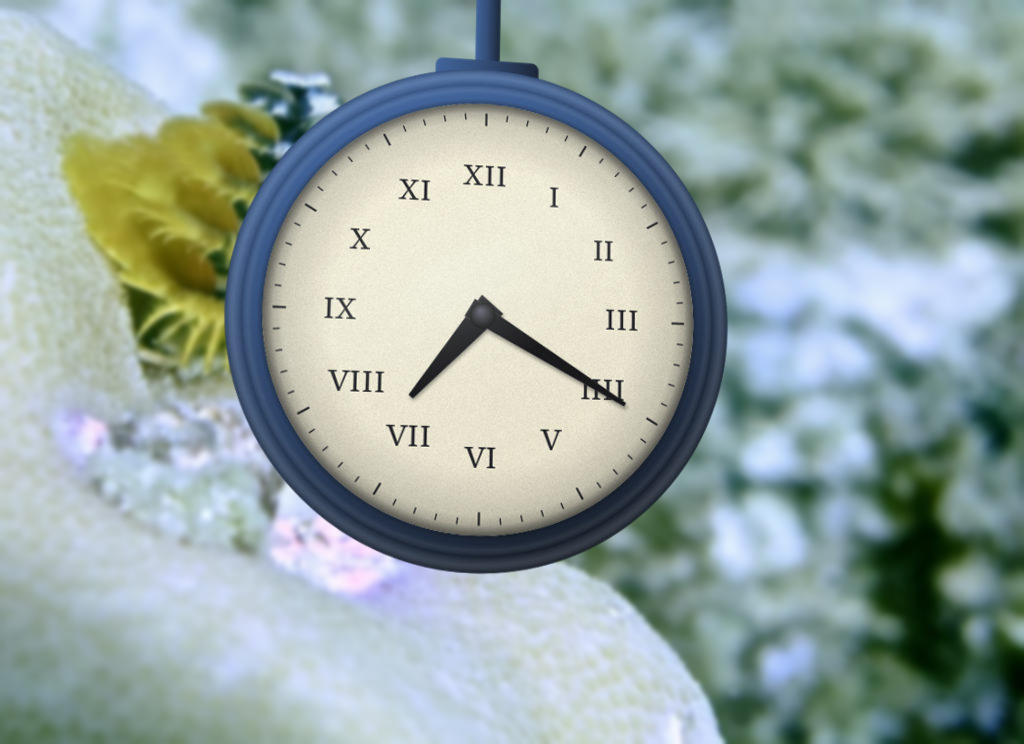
7,20
